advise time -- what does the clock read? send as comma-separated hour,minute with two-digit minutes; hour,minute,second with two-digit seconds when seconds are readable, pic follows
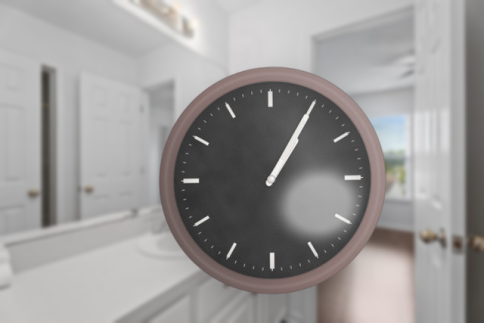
1,05
